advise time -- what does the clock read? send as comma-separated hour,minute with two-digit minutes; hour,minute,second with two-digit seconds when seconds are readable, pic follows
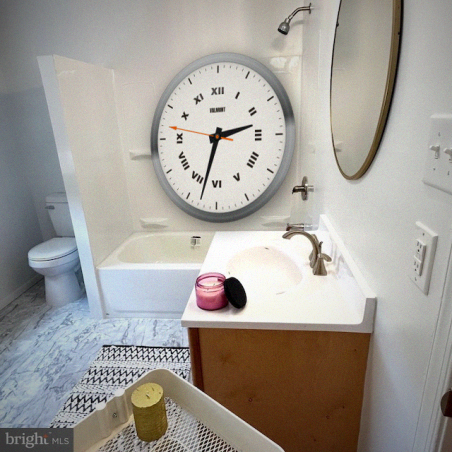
2,32,47
